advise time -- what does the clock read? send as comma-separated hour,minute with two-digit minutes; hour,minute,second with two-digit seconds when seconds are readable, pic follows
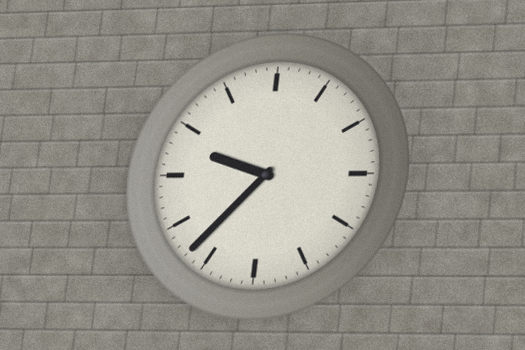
9,37
